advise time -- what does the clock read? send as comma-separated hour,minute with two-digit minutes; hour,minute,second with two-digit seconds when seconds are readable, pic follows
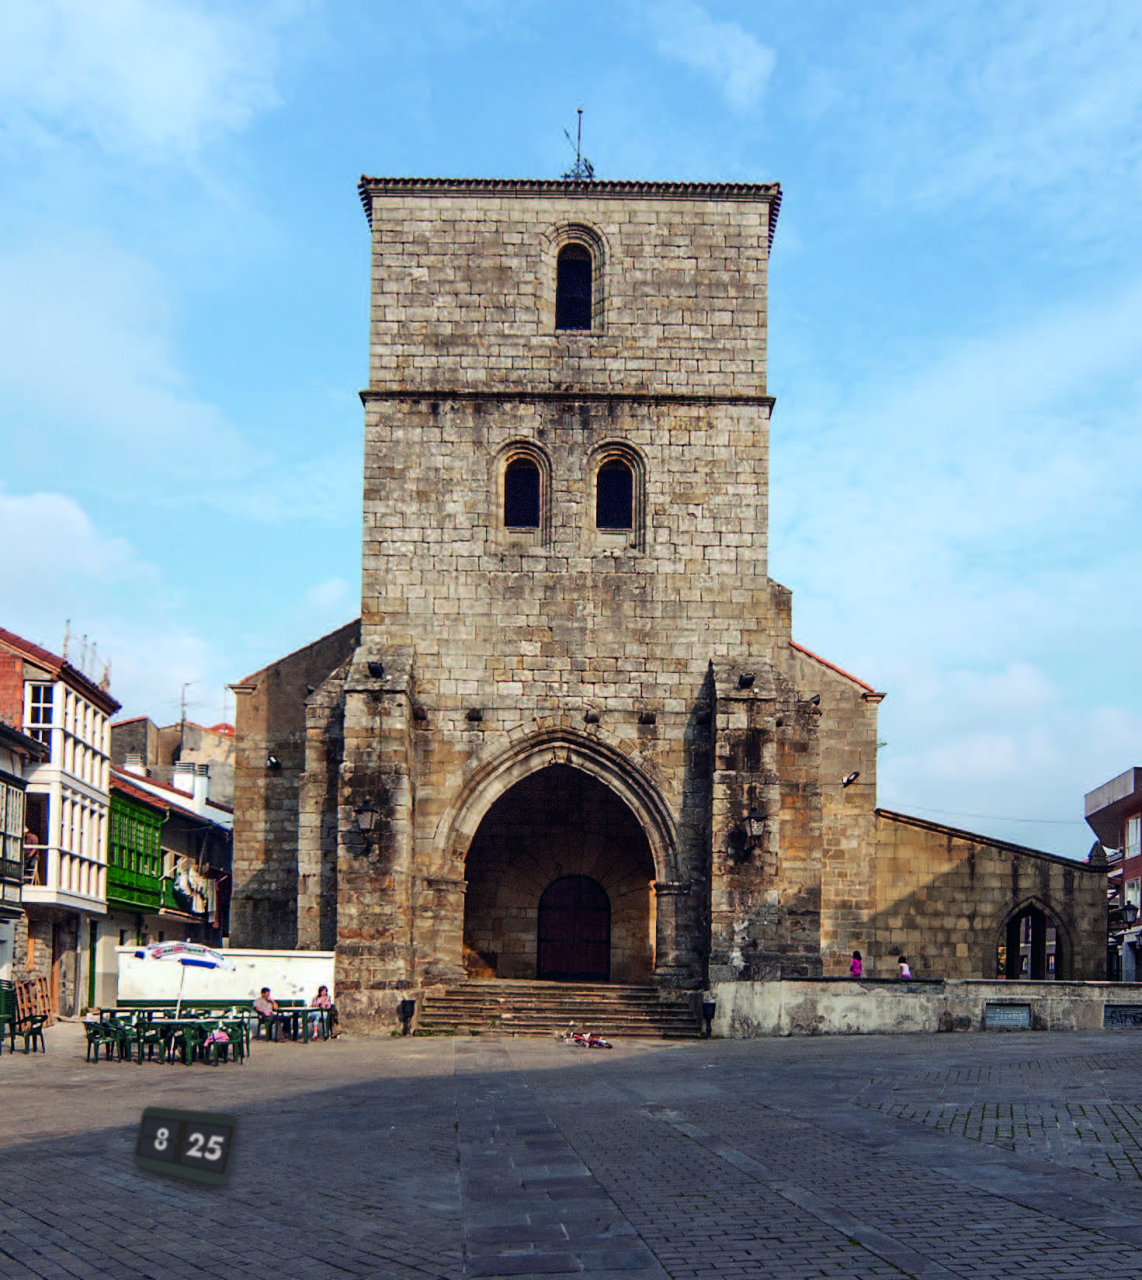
8,25
